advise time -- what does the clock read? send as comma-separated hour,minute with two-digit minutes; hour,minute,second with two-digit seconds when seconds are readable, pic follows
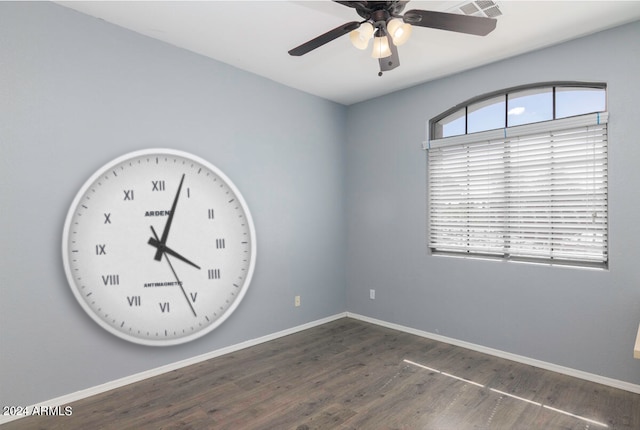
4,03,26
